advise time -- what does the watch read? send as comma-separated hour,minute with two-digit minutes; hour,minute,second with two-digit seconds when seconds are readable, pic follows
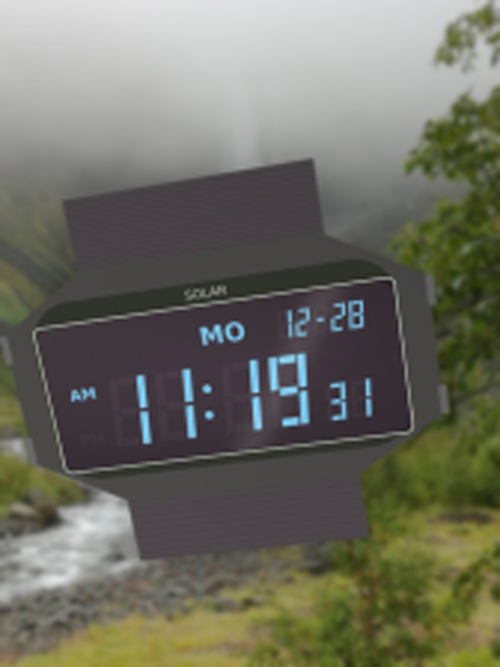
11,19,31
